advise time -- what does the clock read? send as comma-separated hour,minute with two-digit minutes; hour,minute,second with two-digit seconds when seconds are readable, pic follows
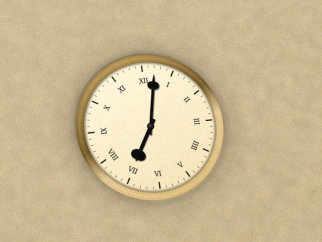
7,02
